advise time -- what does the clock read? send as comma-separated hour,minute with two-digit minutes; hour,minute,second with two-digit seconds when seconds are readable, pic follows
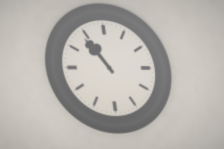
10,54
